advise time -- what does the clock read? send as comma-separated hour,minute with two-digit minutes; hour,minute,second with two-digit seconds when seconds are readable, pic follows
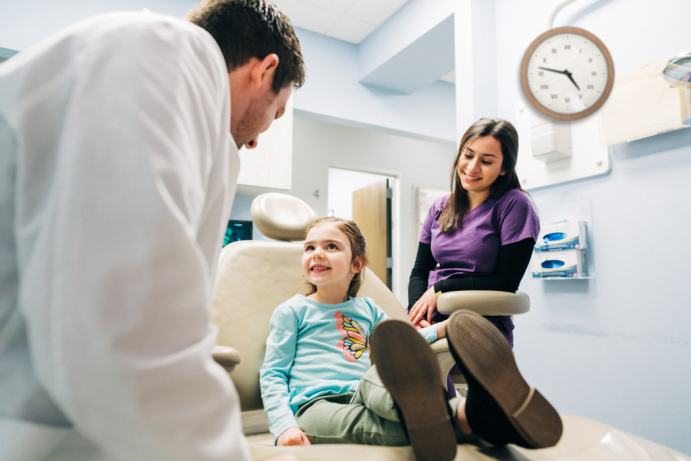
4,47
